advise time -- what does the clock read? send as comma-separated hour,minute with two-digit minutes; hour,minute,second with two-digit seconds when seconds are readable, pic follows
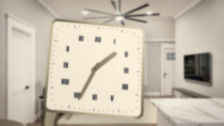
1,34
